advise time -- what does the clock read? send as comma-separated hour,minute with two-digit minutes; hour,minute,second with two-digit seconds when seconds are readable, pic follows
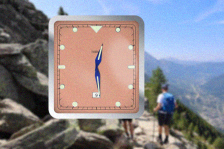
12,29
